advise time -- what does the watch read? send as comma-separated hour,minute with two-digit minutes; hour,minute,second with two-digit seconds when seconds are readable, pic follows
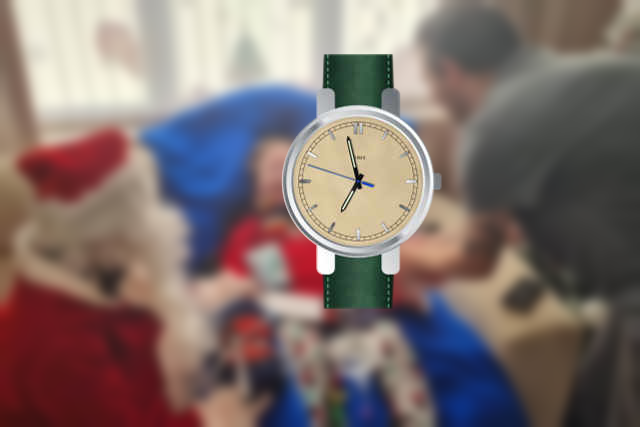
6,57,48
